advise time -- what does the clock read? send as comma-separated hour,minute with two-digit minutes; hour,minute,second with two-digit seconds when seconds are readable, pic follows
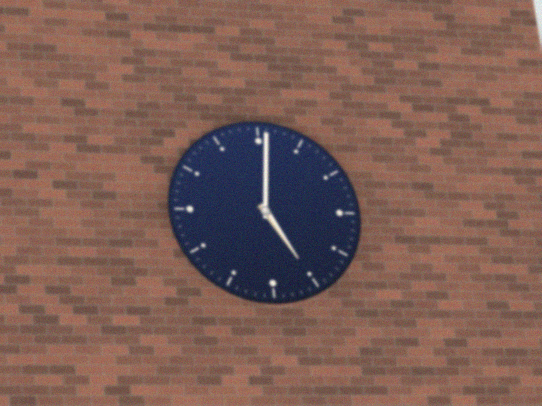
5,01
